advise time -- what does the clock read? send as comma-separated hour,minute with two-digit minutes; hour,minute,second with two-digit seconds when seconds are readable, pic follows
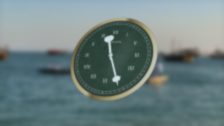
11,26
